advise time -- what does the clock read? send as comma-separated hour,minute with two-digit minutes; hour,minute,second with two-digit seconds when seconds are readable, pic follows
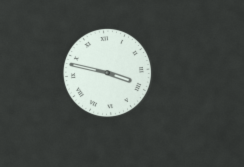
3,48
